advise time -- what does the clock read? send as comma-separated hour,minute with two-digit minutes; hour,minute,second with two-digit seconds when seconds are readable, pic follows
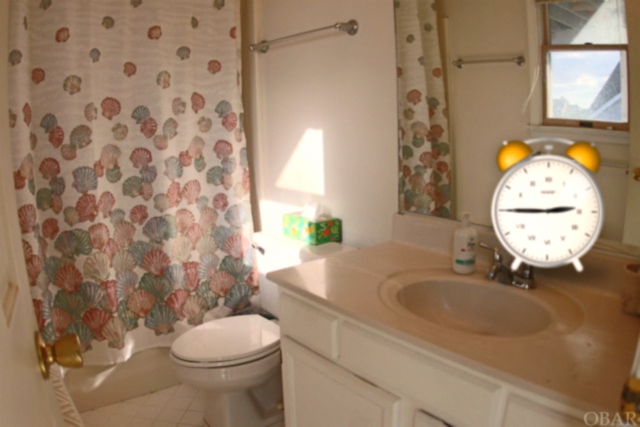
2,45
